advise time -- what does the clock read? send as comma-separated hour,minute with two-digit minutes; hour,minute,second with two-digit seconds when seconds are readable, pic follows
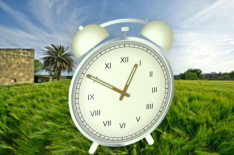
12,50
